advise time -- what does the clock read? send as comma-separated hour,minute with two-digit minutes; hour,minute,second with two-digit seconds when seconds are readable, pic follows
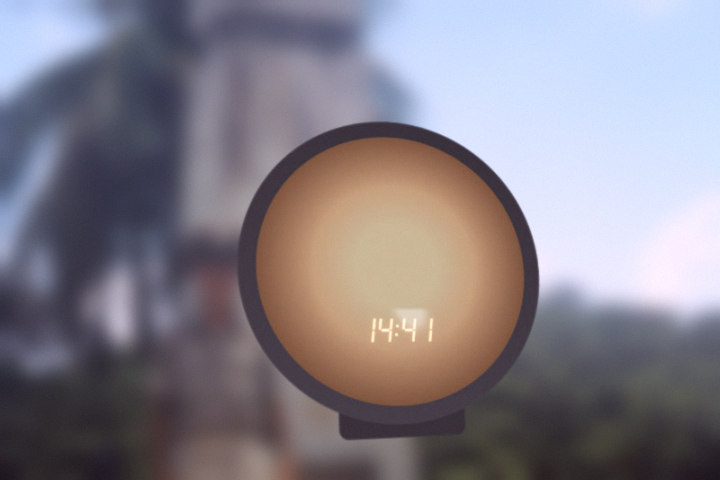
14,41
